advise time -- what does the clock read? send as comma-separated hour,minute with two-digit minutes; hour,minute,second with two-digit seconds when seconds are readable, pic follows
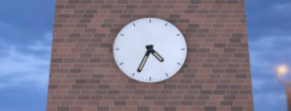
4,34
